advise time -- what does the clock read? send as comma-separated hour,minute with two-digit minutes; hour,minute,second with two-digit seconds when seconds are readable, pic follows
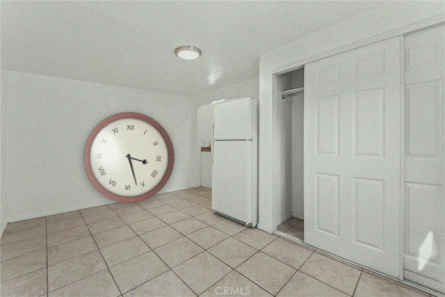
3,27
